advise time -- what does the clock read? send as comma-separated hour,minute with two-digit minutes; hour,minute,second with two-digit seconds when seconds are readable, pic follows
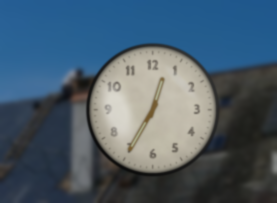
12,35
